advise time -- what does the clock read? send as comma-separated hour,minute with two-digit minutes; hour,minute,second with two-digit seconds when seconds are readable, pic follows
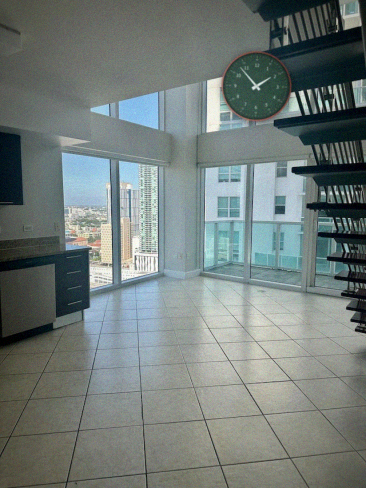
1,53
